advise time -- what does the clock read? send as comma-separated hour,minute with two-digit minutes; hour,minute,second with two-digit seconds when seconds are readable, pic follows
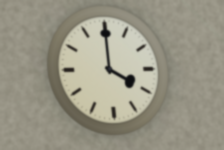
4,00
